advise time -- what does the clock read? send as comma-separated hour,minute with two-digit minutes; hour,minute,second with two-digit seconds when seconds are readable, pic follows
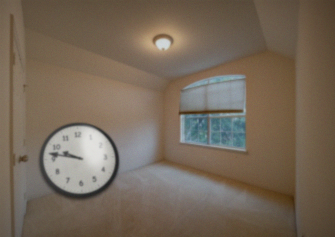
9,47
